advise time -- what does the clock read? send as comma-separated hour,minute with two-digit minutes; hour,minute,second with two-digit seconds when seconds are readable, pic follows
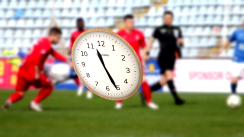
11,26
